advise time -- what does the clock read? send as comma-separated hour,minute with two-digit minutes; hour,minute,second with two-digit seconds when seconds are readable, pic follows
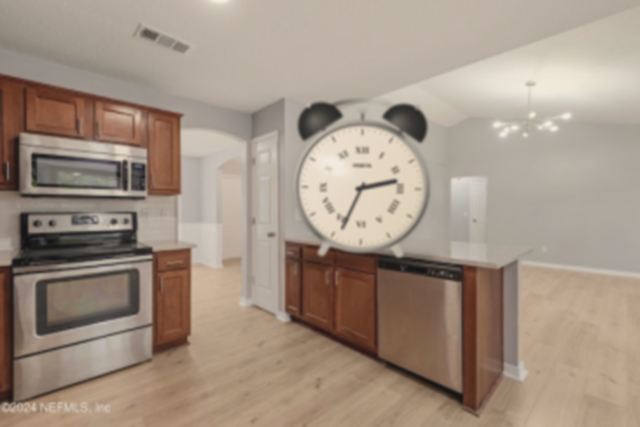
2,34
